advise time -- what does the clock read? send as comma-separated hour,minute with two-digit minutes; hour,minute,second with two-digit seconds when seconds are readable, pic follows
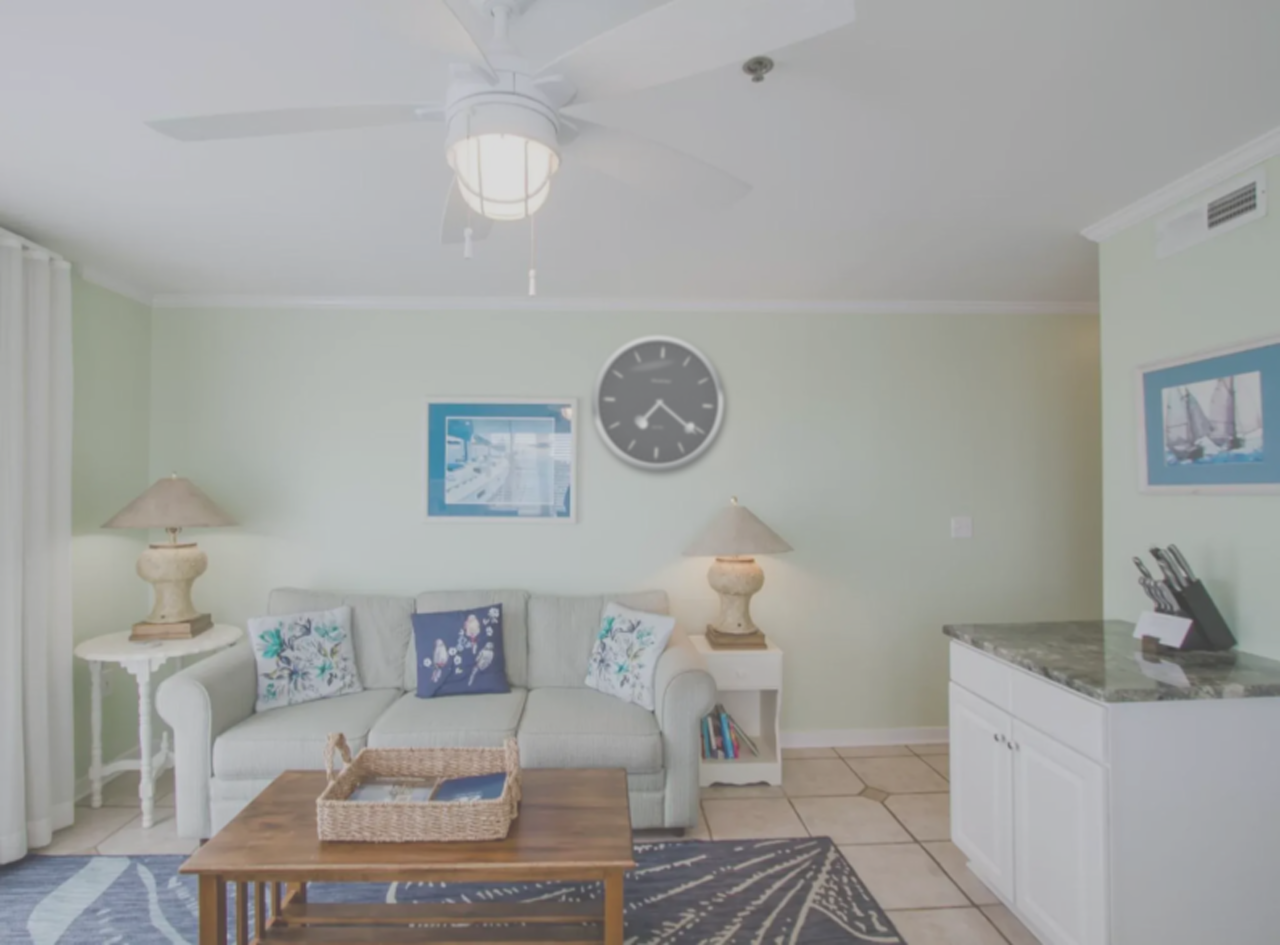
7,21
